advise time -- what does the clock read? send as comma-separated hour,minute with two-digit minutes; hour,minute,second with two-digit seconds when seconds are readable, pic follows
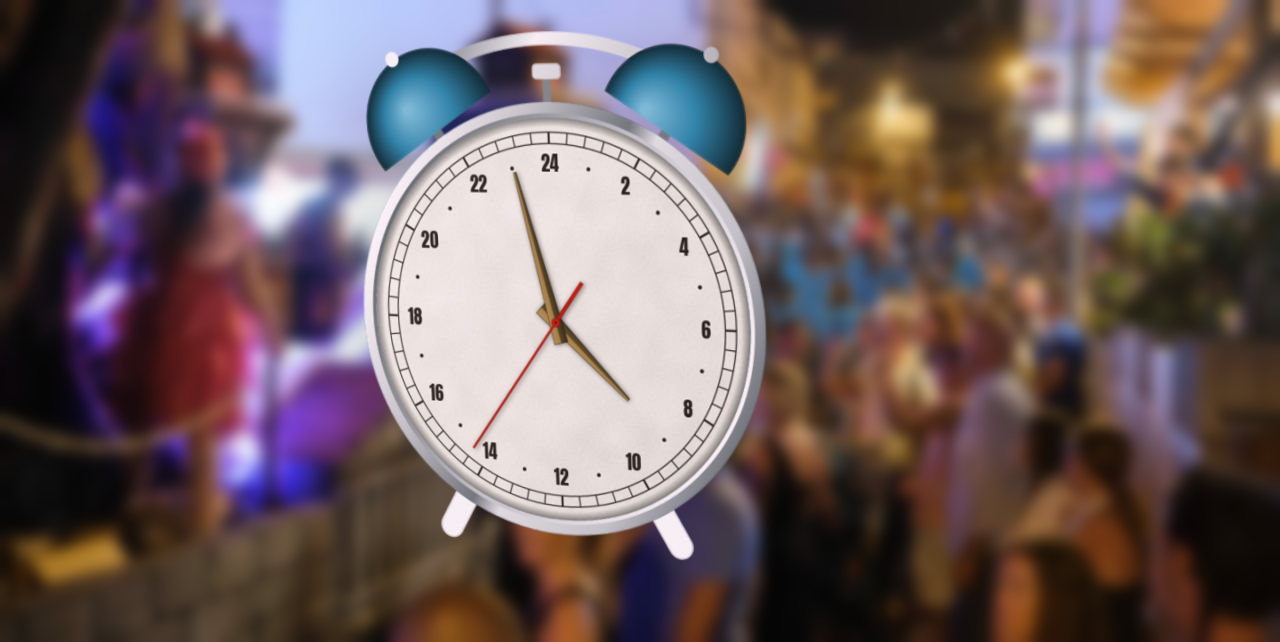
8,57,36
